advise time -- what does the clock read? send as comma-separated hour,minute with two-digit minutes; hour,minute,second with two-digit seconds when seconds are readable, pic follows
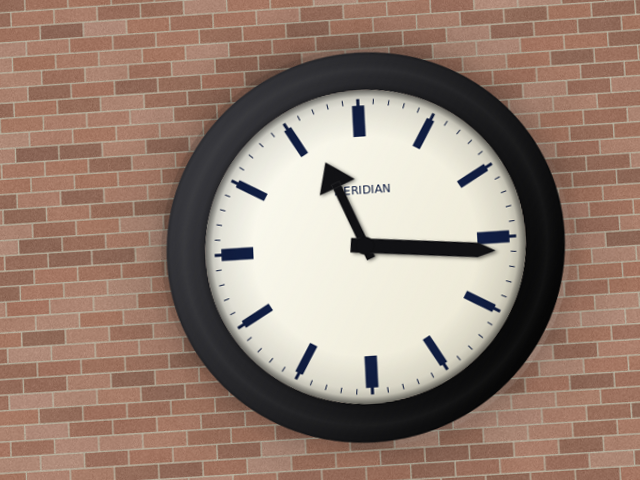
11,16
